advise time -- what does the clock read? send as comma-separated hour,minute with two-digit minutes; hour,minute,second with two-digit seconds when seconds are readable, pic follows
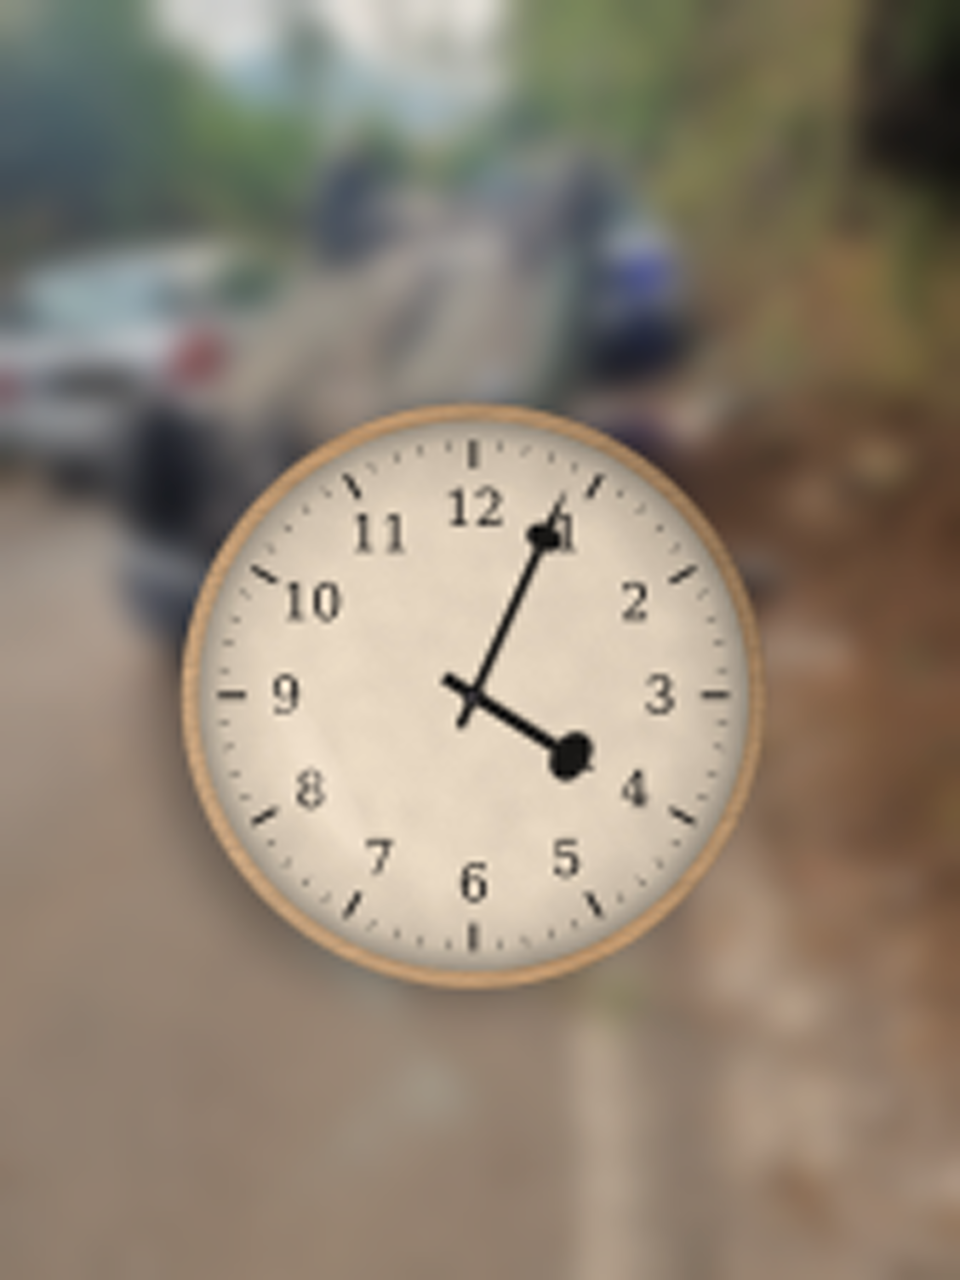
4,04
